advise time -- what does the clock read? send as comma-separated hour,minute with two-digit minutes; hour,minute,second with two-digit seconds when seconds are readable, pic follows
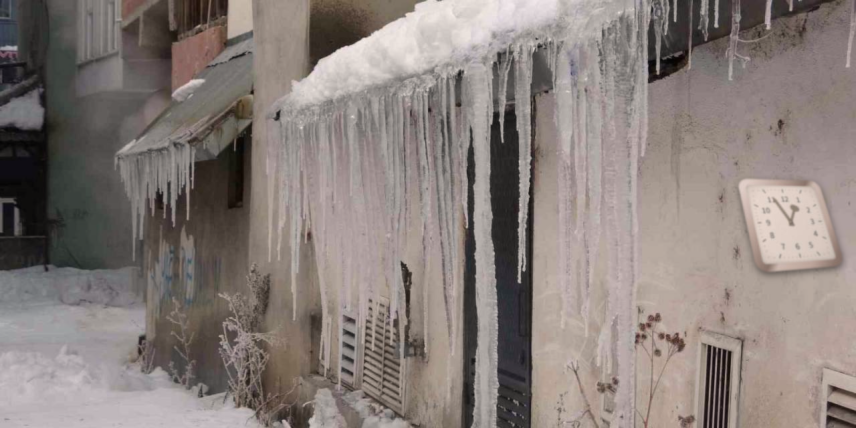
12,56
